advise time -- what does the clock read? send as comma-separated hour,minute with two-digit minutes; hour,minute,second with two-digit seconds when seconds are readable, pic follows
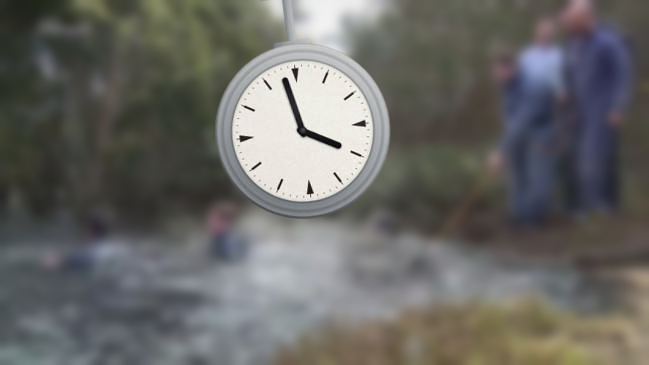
3,58
